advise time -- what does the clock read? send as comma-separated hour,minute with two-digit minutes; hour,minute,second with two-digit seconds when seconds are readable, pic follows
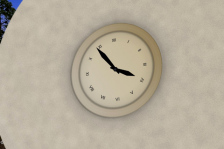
3,54
